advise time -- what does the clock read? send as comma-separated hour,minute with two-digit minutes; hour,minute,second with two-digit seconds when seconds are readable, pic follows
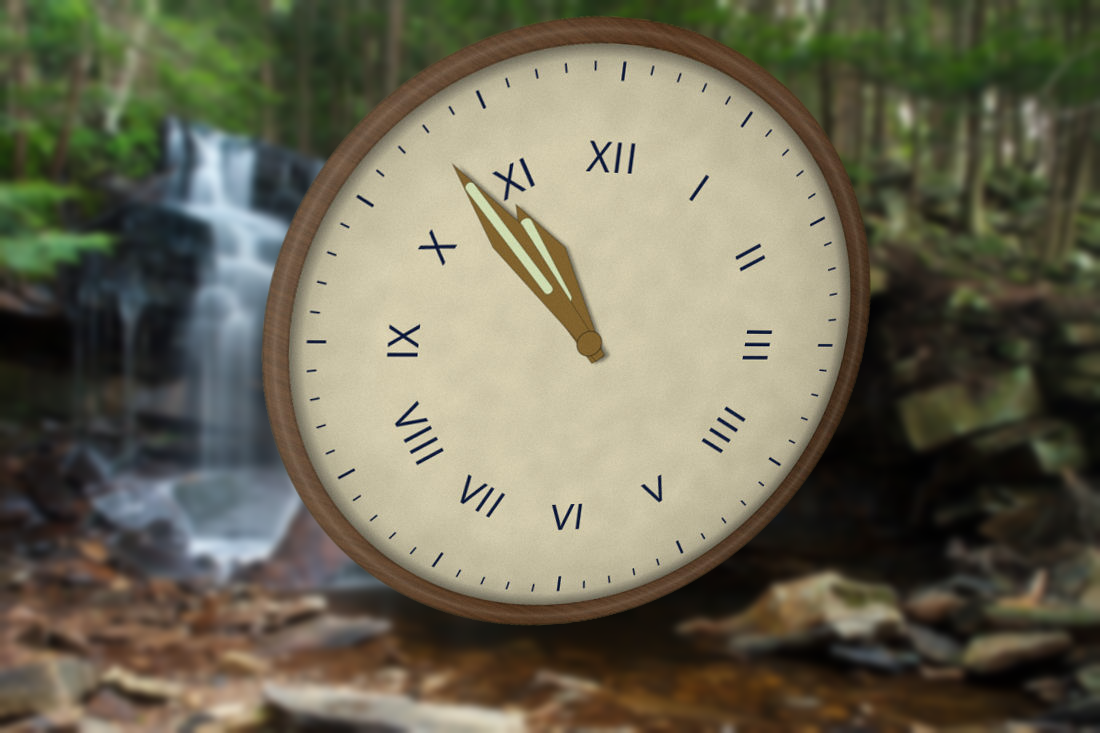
10,53
